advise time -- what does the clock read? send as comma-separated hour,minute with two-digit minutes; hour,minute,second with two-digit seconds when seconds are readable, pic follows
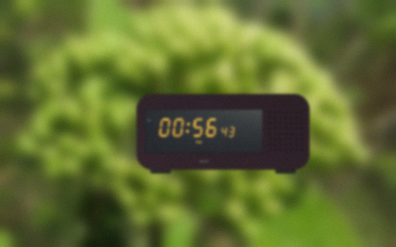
0,56
